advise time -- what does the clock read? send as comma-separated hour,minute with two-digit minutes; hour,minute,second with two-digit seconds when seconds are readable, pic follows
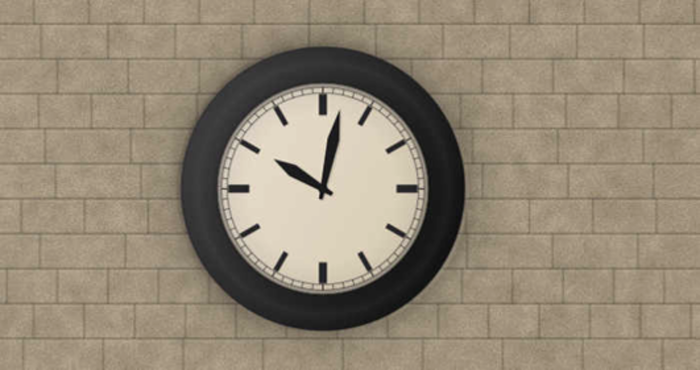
10,02
